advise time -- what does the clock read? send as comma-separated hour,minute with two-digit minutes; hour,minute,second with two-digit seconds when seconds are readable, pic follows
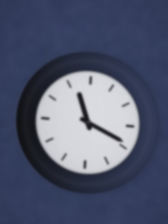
11,19
